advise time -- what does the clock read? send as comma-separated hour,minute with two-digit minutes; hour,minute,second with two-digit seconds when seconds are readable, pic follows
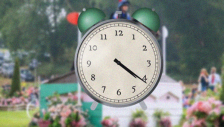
4,21
